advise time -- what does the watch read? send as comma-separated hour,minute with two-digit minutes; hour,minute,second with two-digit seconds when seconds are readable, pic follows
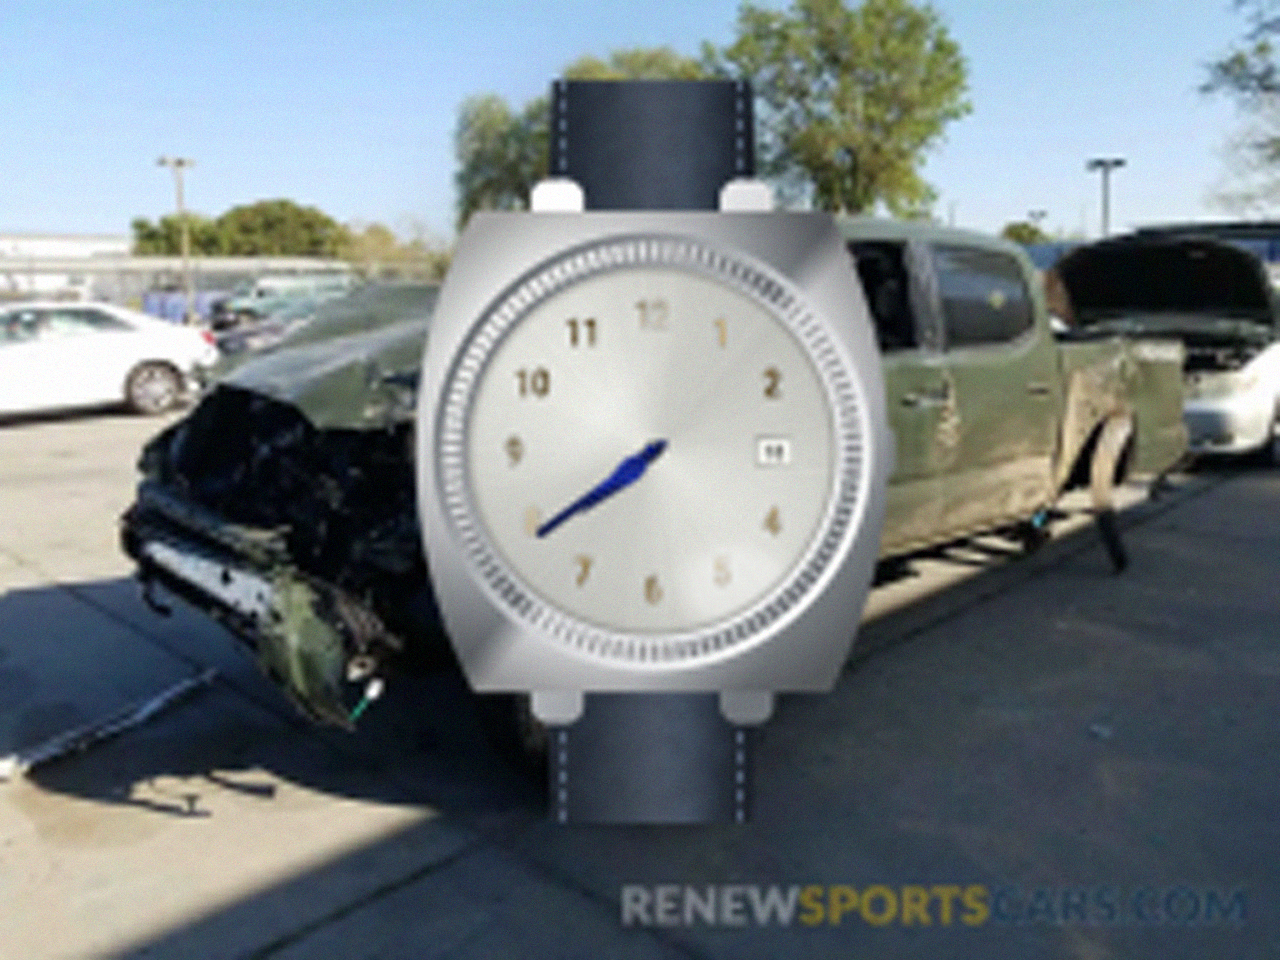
7,39
